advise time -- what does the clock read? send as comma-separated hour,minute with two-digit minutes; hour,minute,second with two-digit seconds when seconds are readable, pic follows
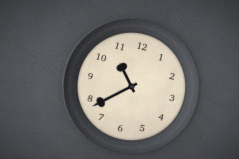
10,38
